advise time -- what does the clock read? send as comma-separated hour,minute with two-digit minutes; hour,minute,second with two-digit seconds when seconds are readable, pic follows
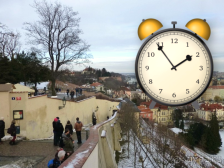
1,54
